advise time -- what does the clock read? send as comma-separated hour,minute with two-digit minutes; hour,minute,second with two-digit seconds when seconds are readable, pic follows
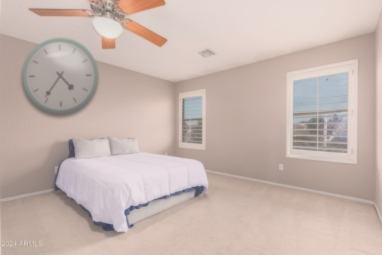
4,36
